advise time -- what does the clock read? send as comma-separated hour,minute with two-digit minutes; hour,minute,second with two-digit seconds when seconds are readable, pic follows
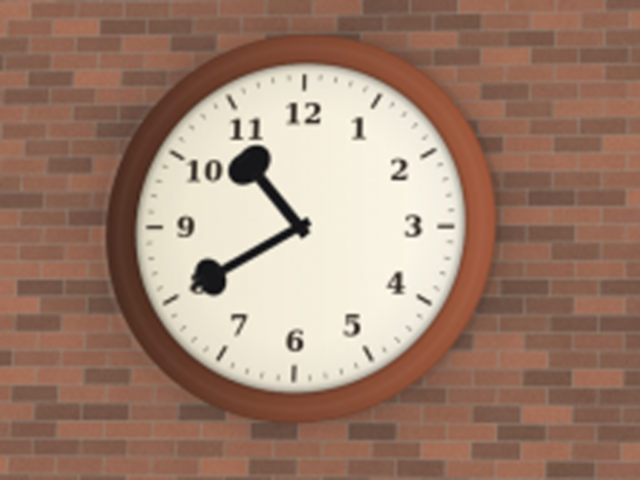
10,40
